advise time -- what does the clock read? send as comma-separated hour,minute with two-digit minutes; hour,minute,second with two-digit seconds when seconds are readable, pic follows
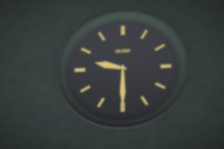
9,30
